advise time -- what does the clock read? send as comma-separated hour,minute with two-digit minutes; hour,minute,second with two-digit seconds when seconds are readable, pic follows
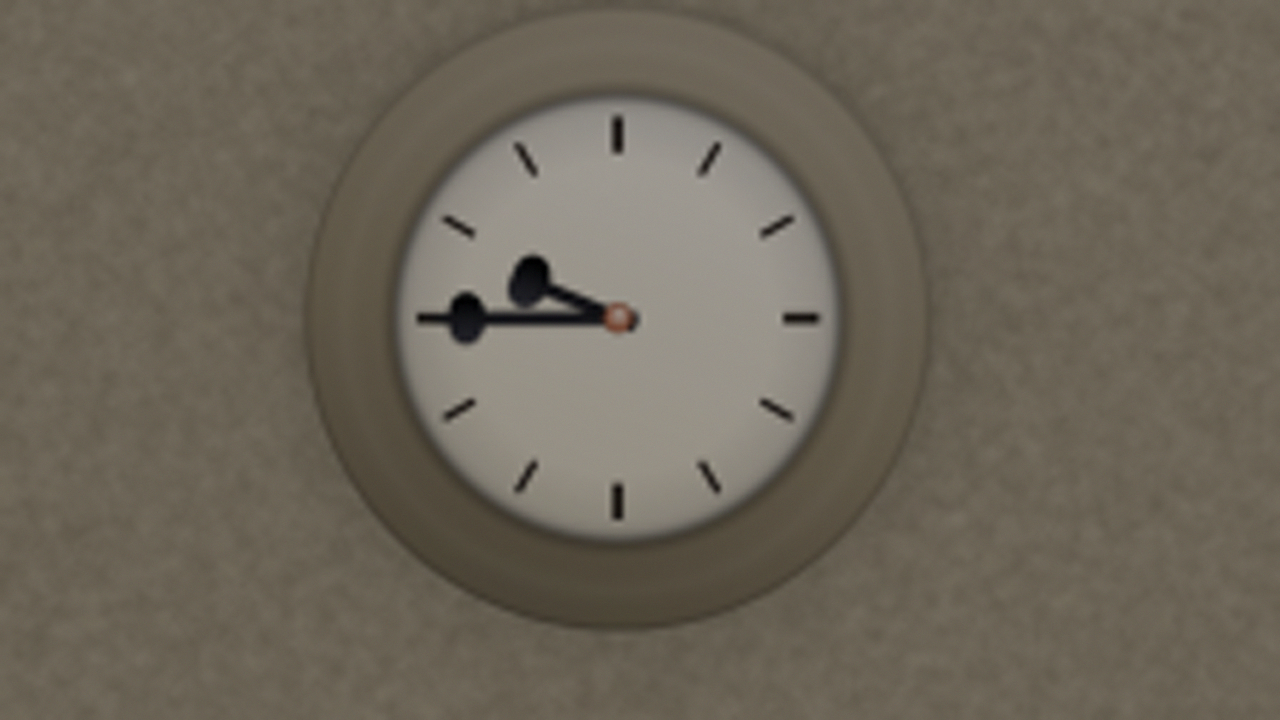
9,45
